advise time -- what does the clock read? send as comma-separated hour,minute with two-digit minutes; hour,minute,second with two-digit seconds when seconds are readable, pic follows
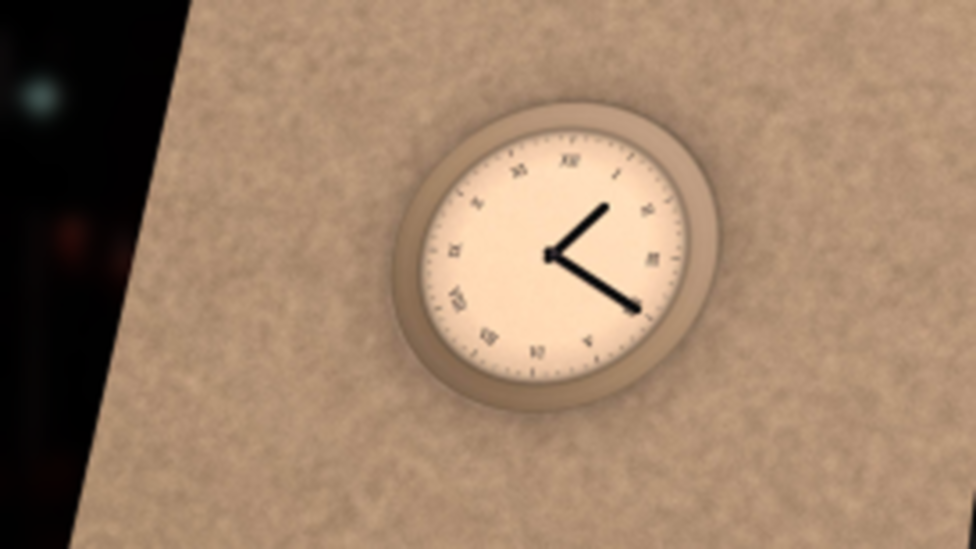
1,20
